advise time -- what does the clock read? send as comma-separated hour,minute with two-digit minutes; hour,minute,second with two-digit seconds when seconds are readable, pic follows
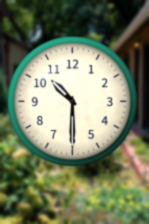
10,30
